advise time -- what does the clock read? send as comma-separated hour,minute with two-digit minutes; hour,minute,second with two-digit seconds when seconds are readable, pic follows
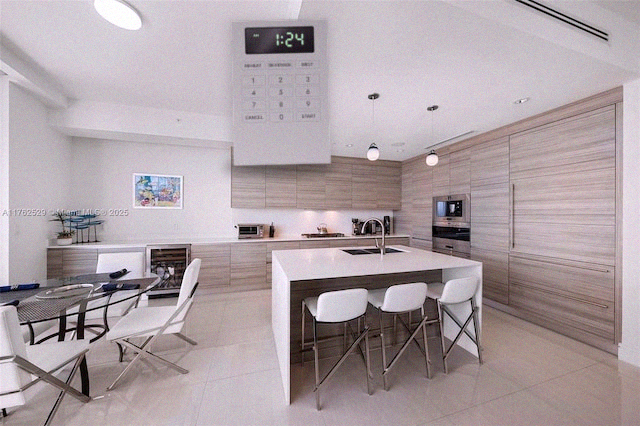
1,24
